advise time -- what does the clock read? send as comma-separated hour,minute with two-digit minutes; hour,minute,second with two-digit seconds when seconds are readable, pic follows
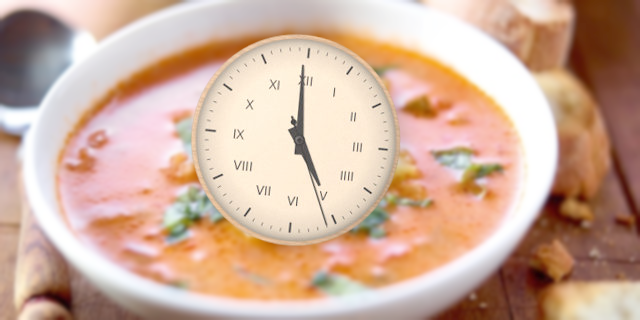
4,59,26
